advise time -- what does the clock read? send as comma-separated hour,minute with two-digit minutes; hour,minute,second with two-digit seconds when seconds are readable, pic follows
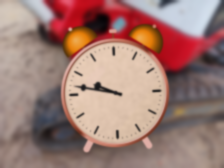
9,47
